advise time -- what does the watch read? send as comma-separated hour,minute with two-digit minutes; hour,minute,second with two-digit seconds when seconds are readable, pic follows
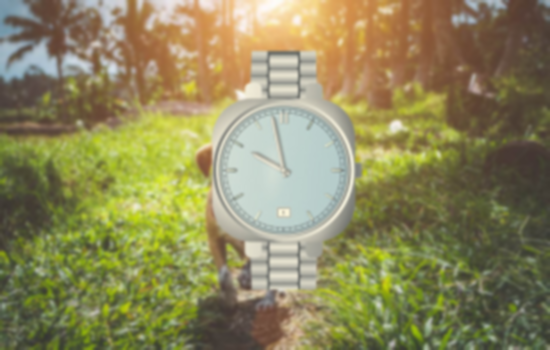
9,58
